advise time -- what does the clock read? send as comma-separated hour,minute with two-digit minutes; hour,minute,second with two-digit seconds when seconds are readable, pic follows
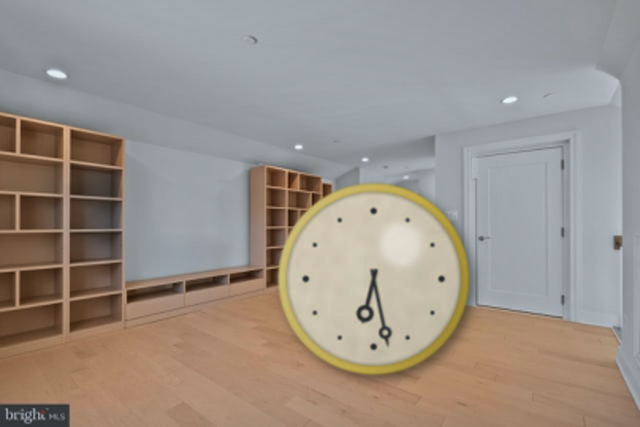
6,28
